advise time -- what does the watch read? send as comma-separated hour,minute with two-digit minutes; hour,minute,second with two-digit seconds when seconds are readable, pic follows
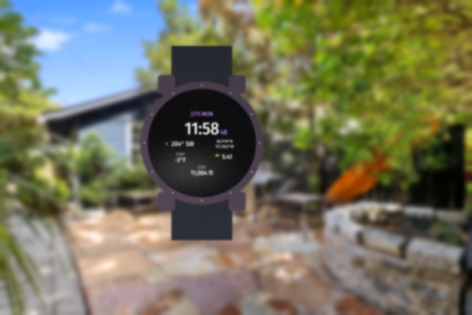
11,58
